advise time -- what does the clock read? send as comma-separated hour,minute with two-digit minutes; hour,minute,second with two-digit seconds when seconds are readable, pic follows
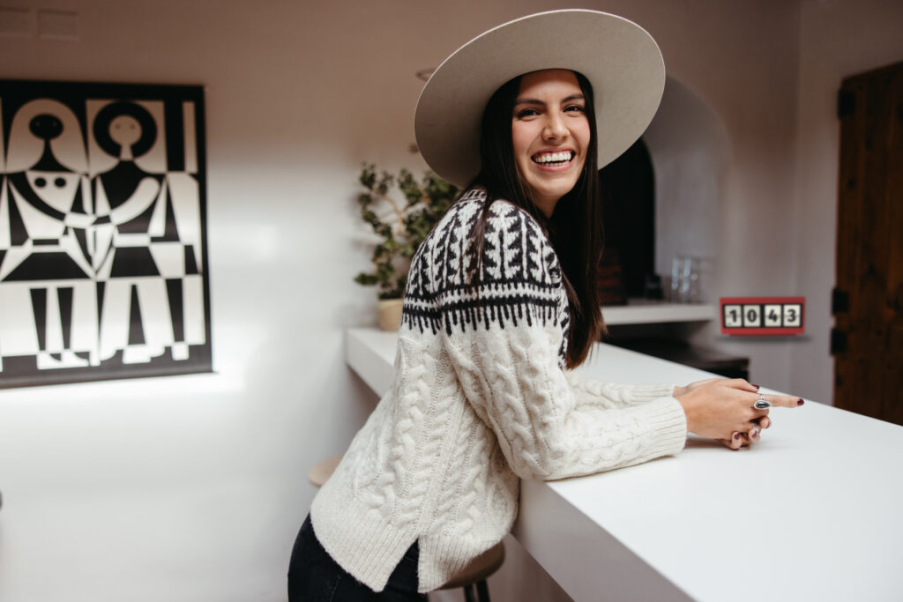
10,43
